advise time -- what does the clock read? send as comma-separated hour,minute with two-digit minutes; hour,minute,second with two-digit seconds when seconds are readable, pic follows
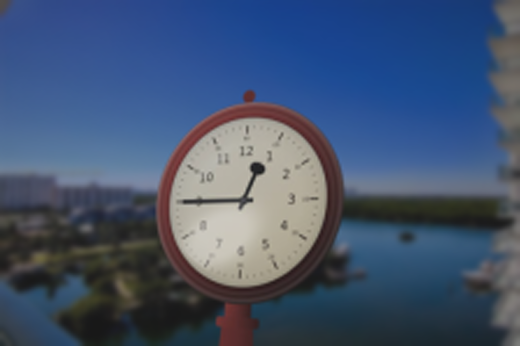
12,45
